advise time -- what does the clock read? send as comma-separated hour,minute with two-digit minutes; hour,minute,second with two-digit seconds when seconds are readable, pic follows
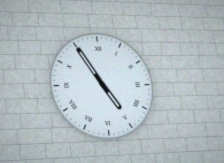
4,55
